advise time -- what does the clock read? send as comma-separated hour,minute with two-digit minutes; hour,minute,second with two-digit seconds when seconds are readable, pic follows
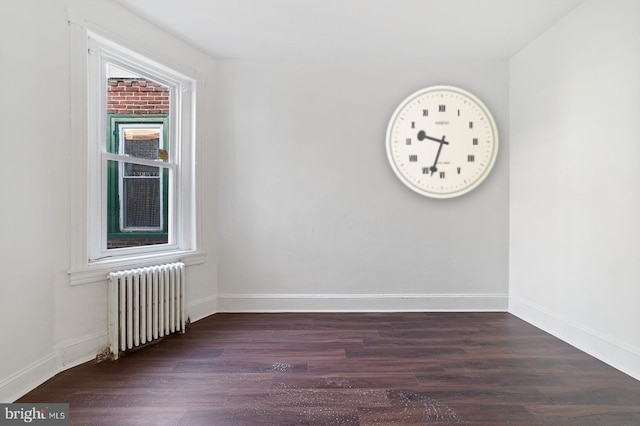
9,33
